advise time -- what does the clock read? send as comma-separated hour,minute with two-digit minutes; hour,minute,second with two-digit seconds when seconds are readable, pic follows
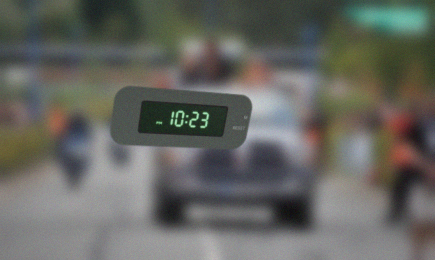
10,23
